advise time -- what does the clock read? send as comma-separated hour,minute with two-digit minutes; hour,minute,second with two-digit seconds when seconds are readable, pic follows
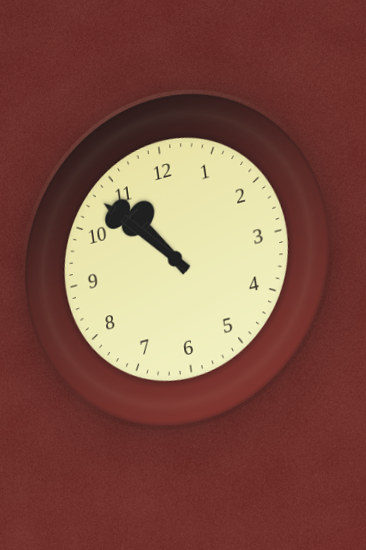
10,53
